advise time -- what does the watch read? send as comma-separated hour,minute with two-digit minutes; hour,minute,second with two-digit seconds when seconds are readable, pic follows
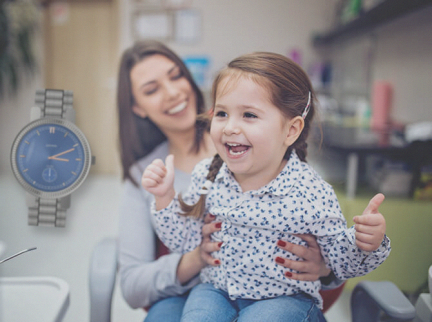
3,11
